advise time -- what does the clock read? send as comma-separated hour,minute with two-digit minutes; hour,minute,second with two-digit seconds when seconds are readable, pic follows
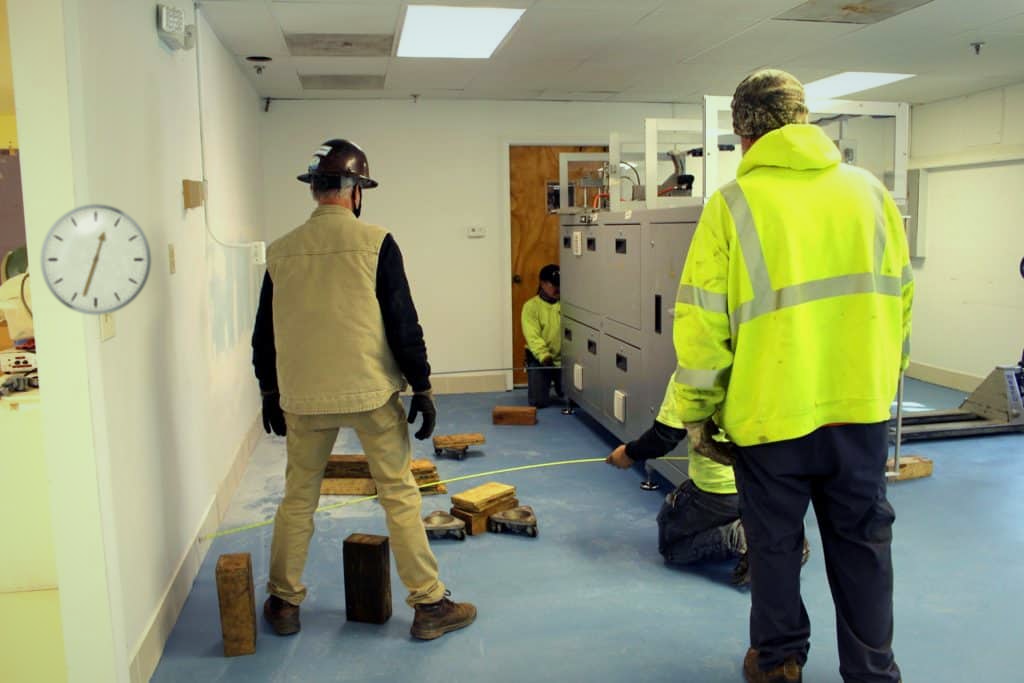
12,33
